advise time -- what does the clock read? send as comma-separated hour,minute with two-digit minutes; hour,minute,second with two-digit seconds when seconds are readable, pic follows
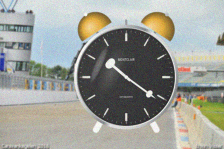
10,21
